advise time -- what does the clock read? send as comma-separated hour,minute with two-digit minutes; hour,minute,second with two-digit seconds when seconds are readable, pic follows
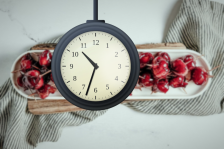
10,33
